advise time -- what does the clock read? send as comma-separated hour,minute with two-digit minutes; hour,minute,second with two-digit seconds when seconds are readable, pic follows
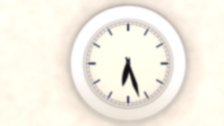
6,27
